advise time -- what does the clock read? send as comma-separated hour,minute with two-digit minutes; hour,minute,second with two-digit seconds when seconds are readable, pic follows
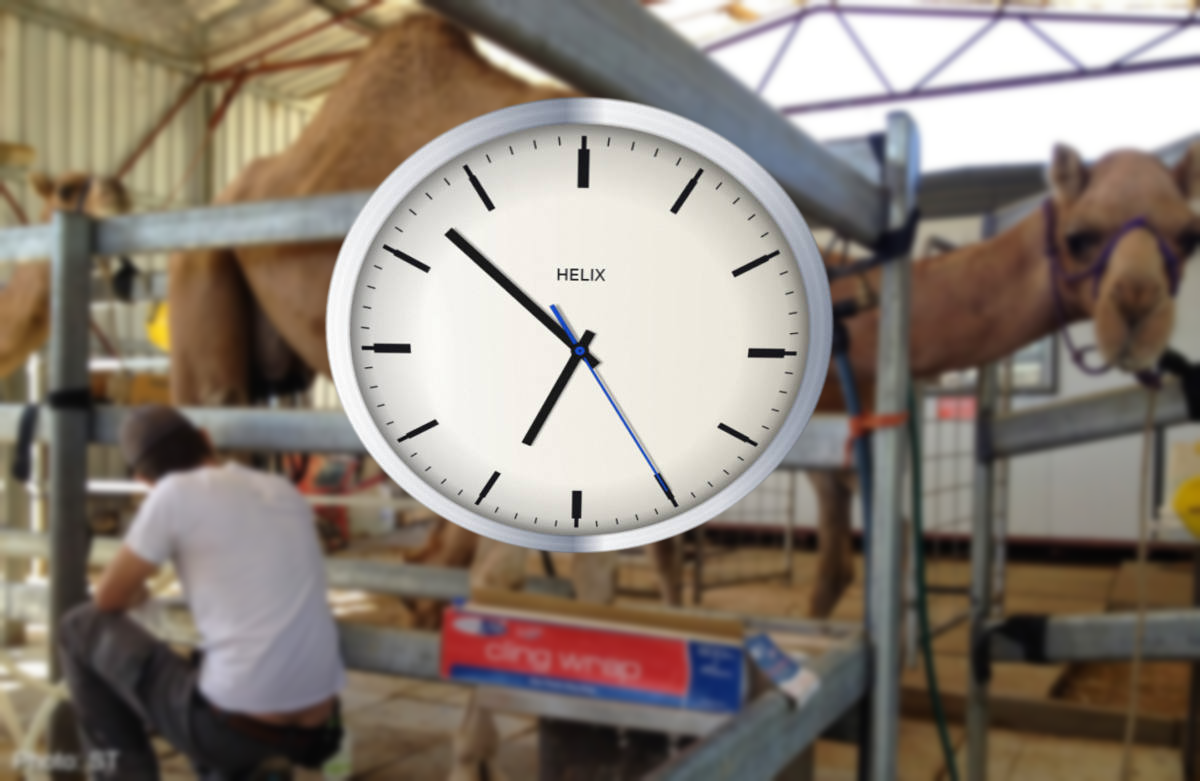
6,52,25
